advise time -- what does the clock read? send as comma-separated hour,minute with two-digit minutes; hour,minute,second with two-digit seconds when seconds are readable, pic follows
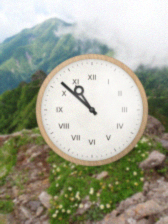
10,52
